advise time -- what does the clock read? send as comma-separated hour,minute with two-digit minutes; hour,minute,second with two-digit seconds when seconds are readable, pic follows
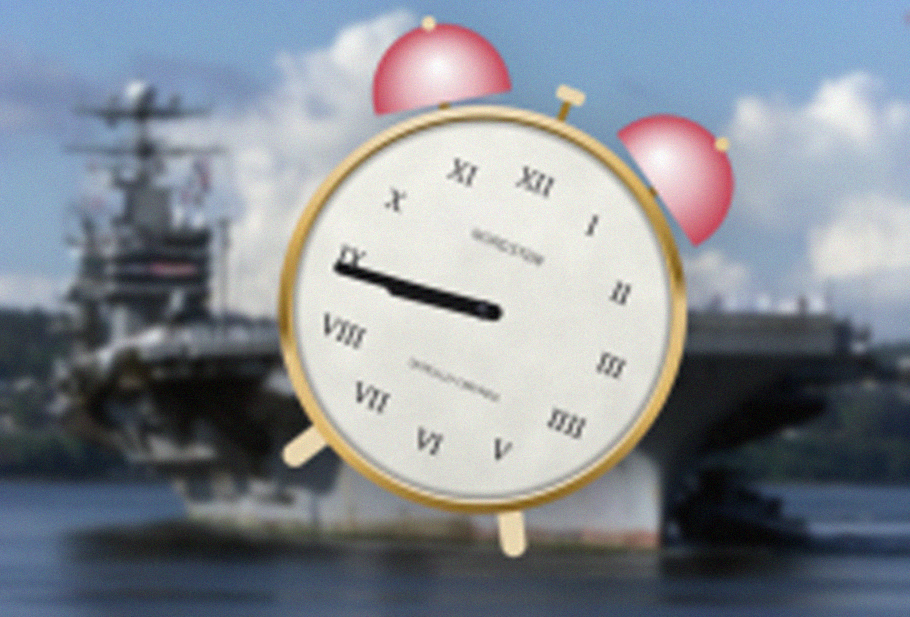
8,44
